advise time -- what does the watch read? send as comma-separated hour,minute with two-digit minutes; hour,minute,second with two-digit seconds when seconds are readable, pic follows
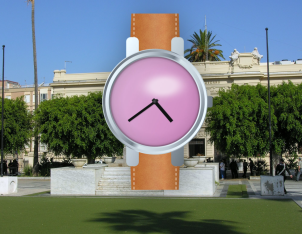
4,39
